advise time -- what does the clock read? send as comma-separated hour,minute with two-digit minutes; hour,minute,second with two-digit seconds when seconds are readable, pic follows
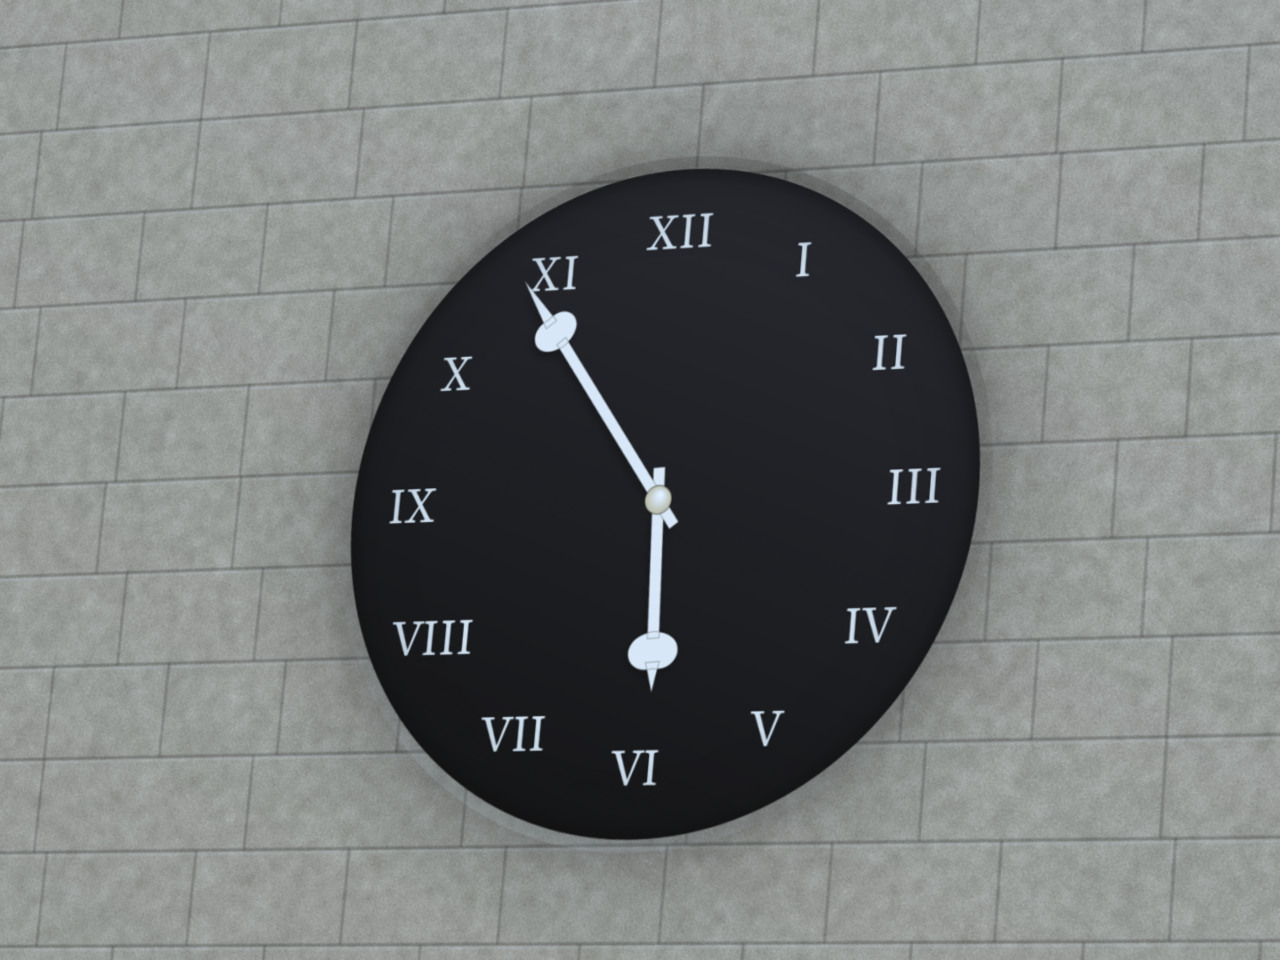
5,54
